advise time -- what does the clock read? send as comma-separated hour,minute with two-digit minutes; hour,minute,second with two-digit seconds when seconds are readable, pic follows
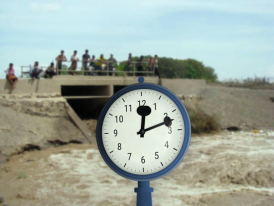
12,12
